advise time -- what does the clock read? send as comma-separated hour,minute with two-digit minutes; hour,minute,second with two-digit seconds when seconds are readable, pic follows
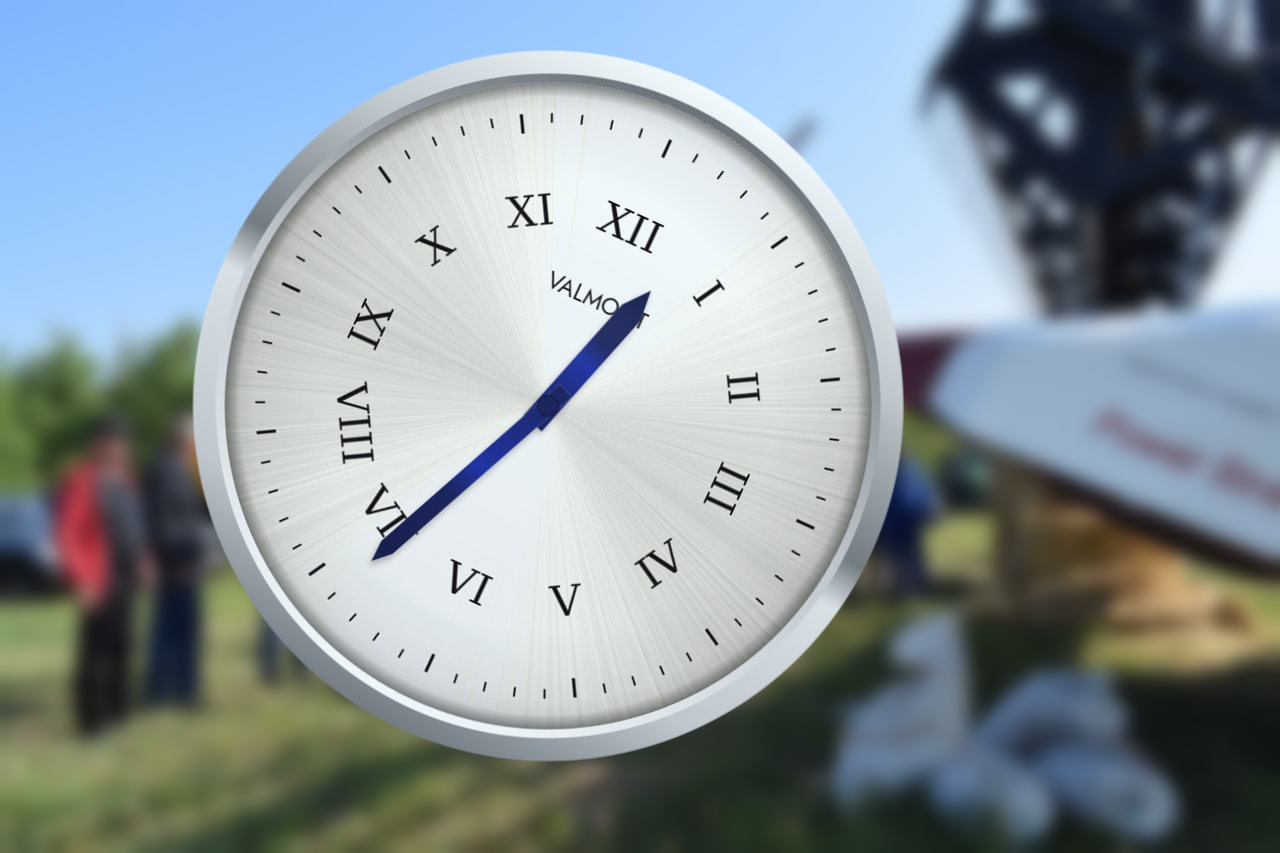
12,34
